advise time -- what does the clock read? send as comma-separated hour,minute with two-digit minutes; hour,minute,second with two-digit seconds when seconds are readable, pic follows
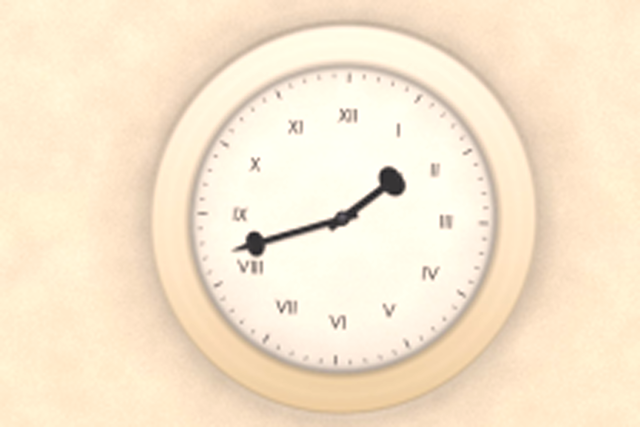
1,42
